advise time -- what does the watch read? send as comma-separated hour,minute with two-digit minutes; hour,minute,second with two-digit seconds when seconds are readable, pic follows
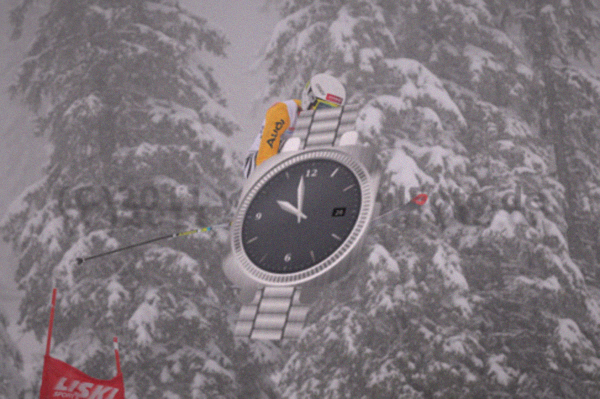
9,58
